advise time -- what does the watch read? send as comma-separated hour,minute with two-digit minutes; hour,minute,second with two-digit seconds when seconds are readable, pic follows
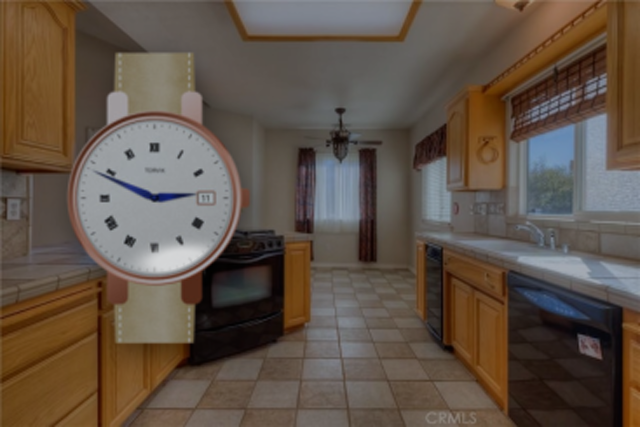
2,49
